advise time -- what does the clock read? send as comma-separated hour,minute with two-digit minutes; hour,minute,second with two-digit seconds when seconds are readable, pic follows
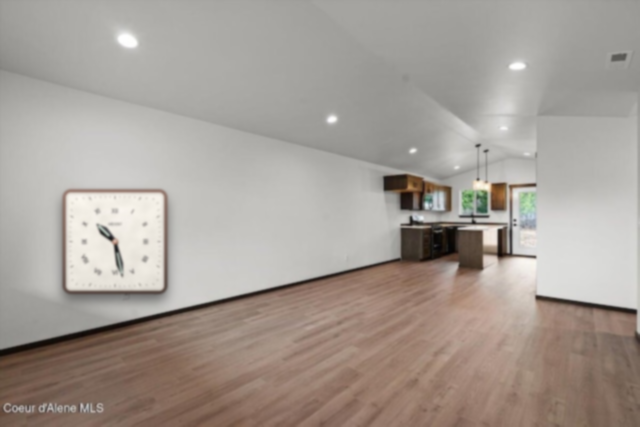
10,28
